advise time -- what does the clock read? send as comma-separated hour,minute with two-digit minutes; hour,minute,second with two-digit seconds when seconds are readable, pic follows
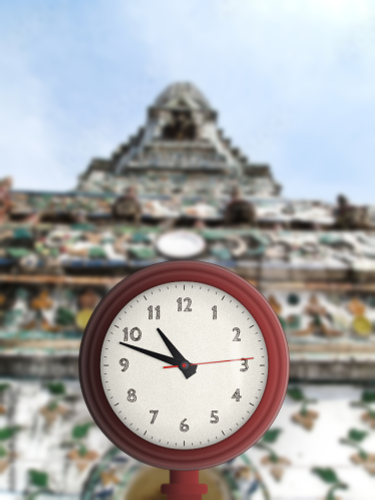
10,48,14
